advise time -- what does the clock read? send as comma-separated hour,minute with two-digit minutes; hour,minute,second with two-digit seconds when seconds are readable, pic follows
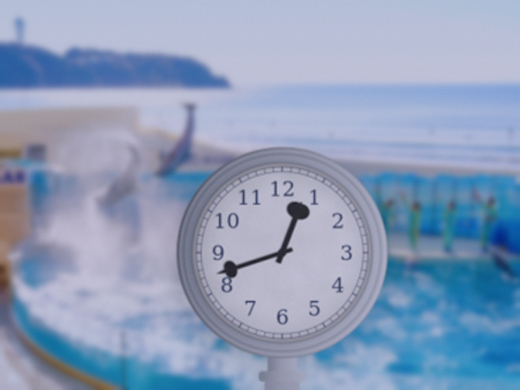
12,42
